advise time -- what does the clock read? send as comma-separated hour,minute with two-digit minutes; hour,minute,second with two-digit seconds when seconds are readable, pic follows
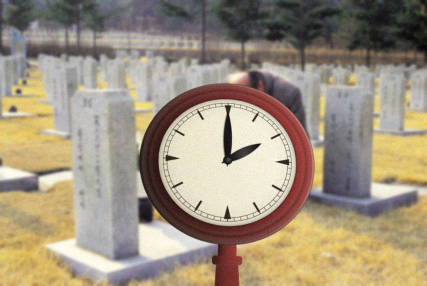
2,00
